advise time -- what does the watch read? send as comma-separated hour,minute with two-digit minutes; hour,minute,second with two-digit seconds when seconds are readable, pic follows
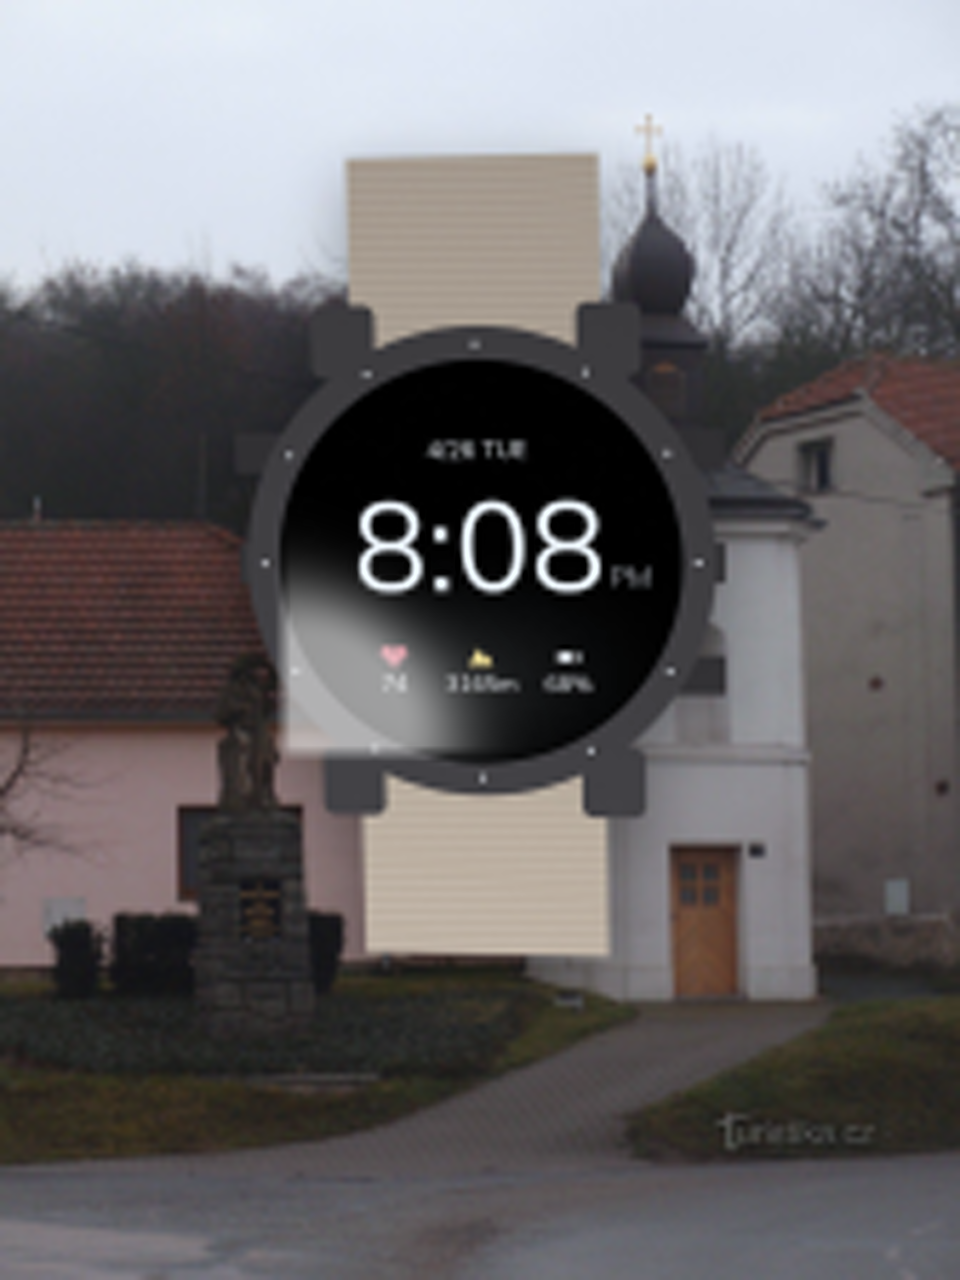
8,08
